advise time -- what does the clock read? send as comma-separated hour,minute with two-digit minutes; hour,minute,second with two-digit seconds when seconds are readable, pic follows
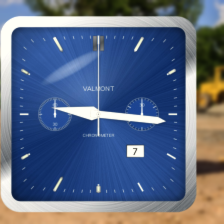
9,16
